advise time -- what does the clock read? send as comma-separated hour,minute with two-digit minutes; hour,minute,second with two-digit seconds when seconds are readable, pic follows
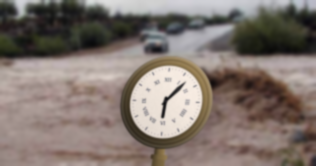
6,07
